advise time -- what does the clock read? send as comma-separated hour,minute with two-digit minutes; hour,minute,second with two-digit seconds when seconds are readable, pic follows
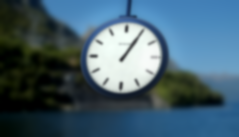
1,05
